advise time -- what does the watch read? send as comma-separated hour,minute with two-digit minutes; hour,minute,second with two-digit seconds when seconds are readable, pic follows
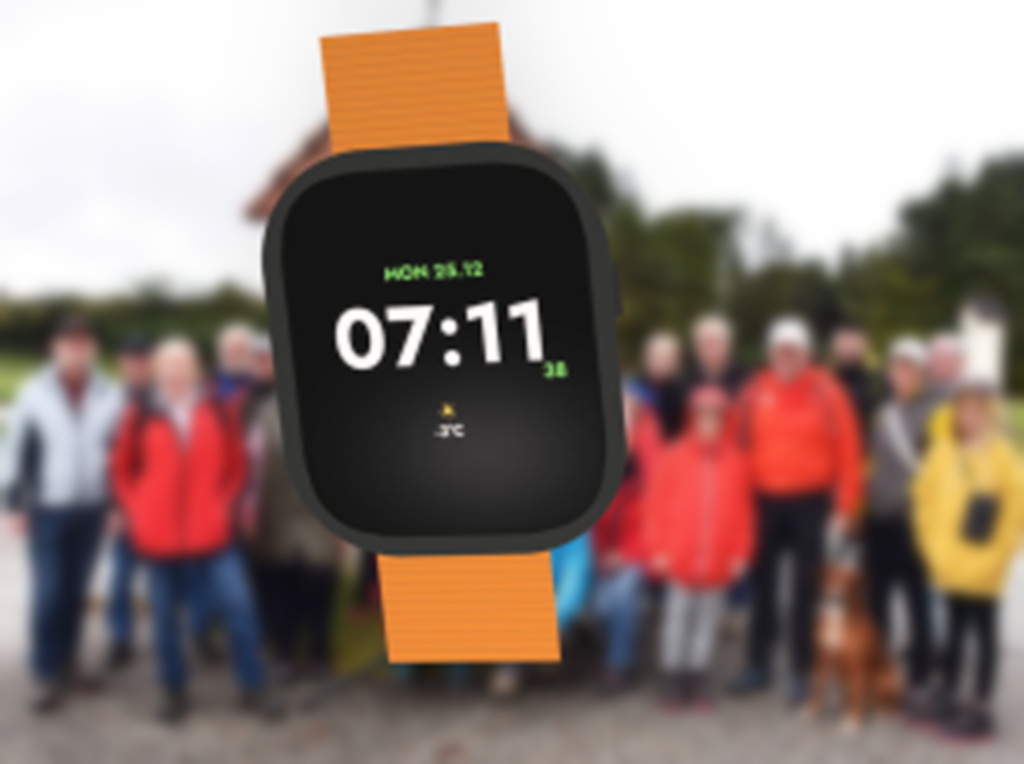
7,11
